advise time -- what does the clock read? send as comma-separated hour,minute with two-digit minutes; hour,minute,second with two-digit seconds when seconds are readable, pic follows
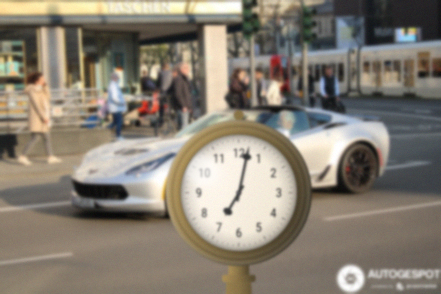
7,02
